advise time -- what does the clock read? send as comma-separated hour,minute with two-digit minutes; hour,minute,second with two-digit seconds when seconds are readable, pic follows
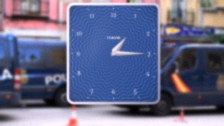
1,15
